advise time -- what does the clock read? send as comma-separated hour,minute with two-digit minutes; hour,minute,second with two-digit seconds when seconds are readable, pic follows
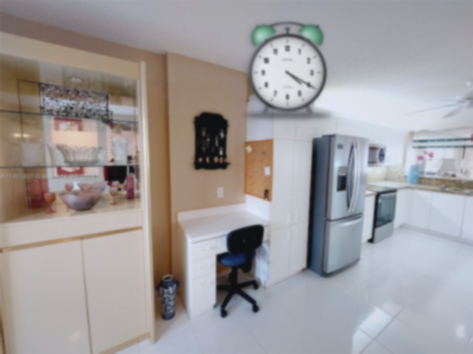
4,20
